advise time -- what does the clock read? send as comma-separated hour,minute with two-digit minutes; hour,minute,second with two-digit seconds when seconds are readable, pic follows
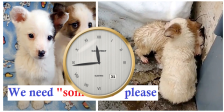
11,44
